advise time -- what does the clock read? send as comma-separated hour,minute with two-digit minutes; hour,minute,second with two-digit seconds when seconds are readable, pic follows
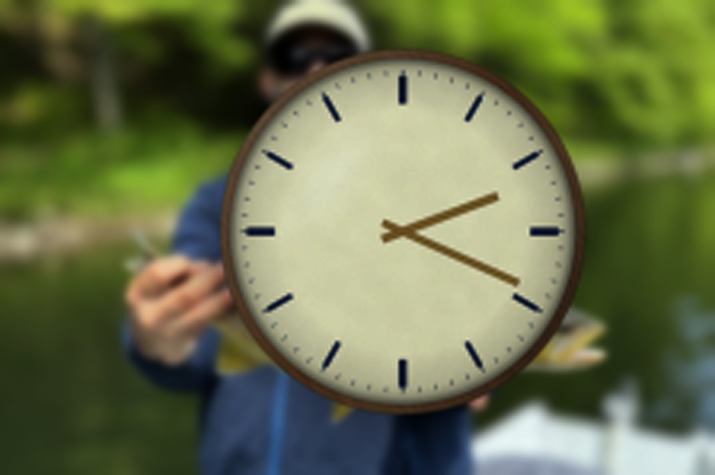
2,19
